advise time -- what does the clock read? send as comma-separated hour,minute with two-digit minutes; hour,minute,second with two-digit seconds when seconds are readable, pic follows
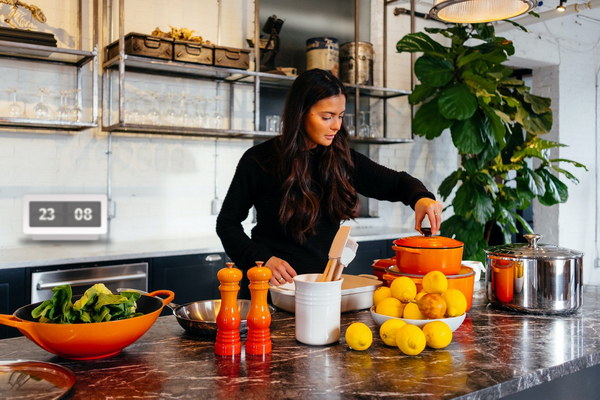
23,08
